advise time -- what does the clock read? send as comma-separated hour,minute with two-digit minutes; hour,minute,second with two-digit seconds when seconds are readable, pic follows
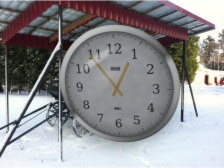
12,54
